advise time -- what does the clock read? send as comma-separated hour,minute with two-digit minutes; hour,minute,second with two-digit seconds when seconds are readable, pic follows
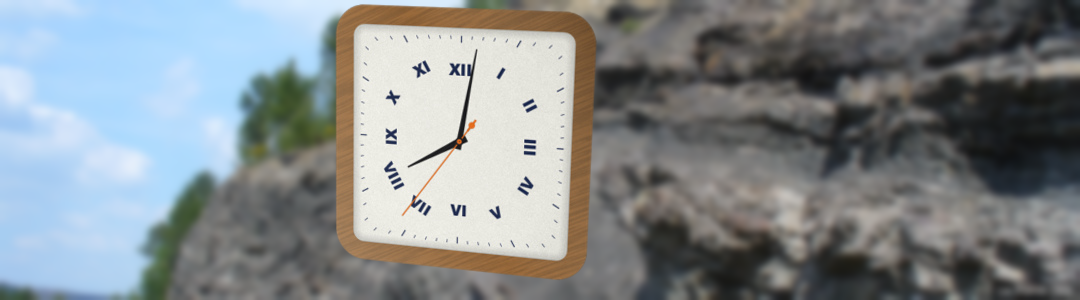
8,01,36
